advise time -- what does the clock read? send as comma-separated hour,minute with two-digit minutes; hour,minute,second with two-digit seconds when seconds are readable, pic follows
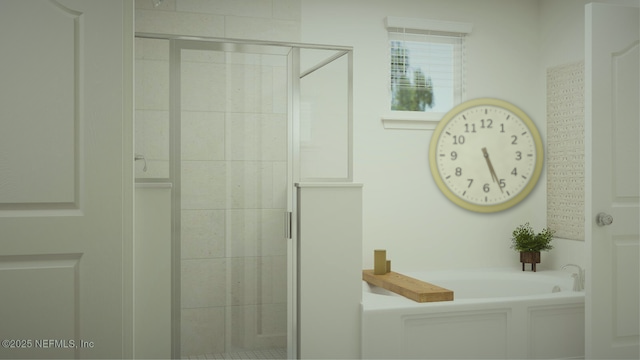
5,26
